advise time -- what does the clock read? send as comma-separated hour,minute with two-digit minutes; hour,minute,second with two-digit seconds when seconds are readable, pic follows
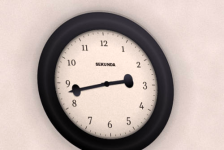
2,43
